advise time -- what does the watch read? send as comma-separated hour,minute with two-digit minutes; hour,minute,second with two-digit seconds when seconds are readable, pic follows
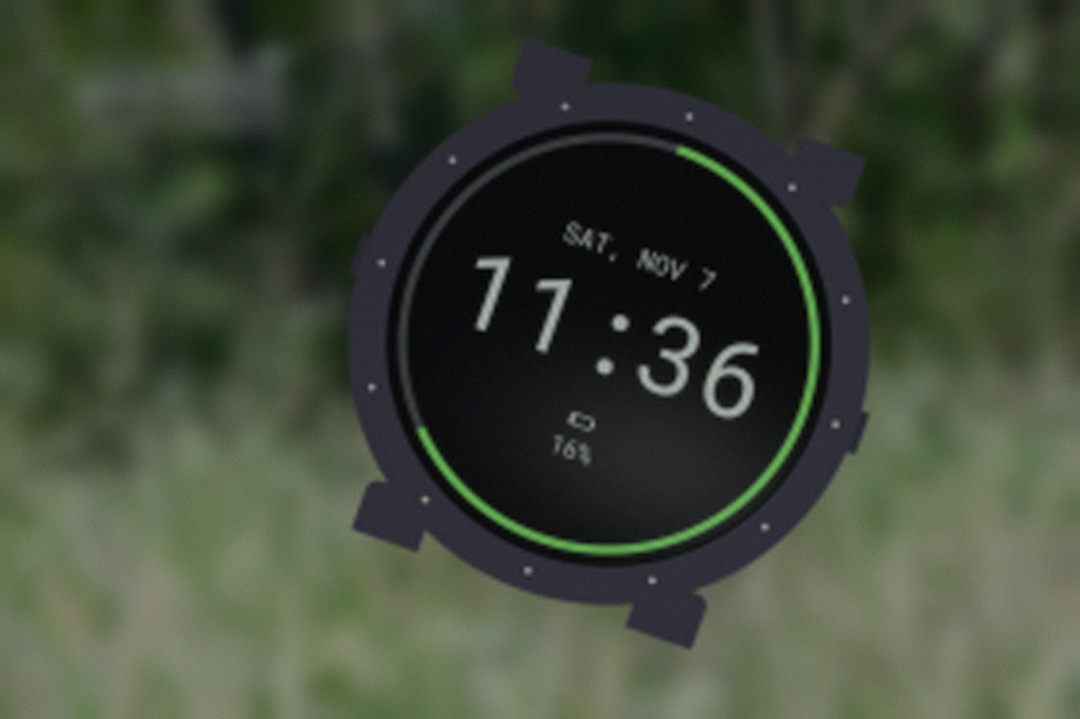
11,36
